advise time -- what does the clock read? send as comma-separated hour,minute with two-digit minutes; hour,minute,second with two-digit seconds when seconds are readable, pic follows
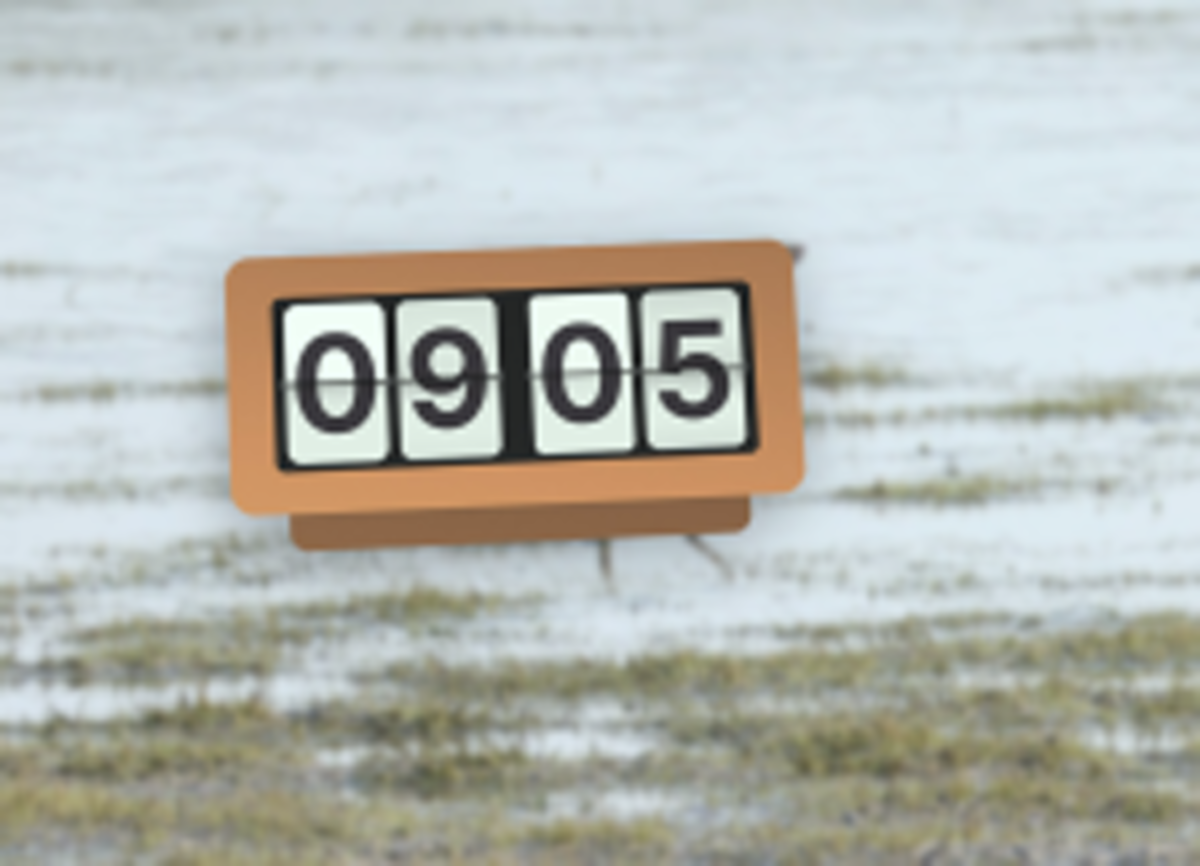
9,05
